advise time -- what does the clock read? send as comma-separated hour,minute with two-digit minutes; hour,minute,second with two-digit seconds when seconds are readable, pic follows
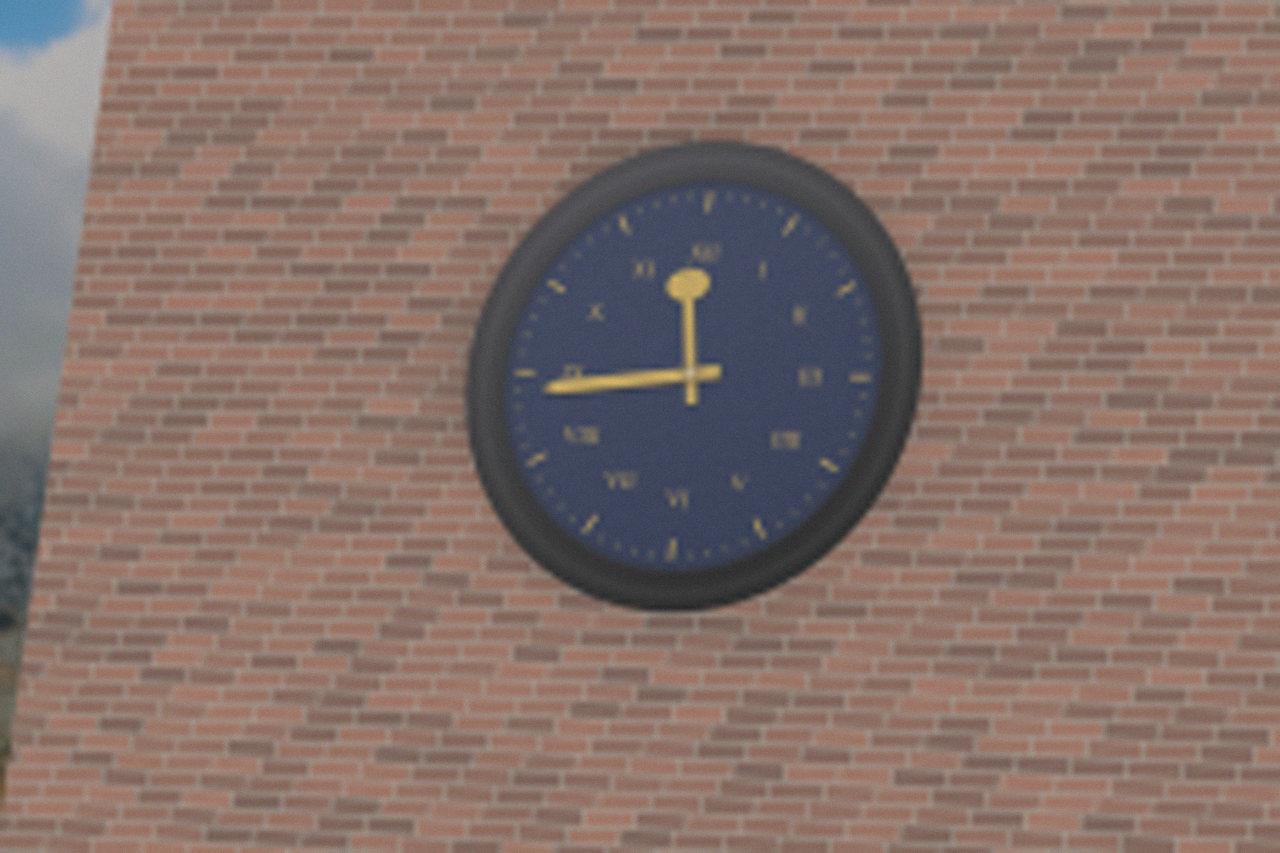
11,44
